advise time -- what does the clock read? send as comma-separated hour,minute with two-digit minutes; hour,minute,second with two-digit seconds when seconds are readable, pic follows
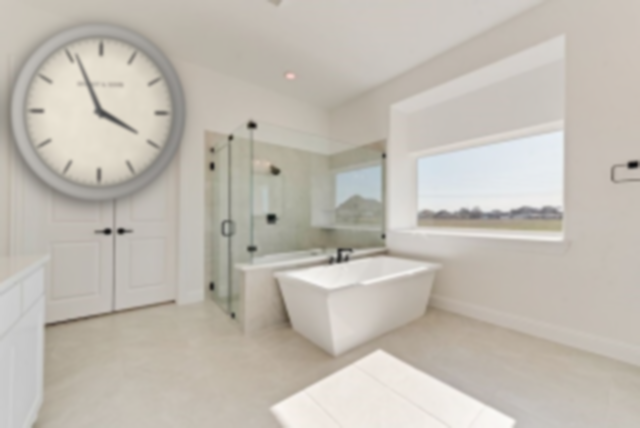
3,56
